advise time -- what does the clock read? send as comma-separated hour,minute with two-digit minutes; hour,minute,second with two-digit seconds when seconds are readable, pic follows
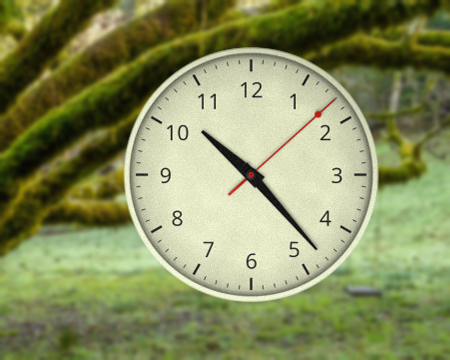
10,23,08
